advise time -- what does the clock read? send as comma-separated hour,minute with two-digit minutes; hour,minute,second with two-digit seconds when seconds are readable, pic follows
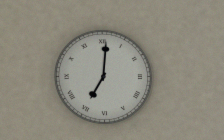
7,01
